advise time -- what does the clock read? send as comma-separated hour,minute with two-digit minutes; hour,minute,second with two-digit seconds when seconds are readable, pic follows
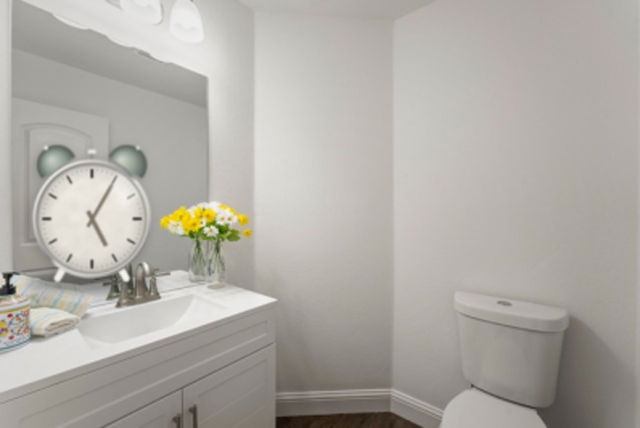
5,05
